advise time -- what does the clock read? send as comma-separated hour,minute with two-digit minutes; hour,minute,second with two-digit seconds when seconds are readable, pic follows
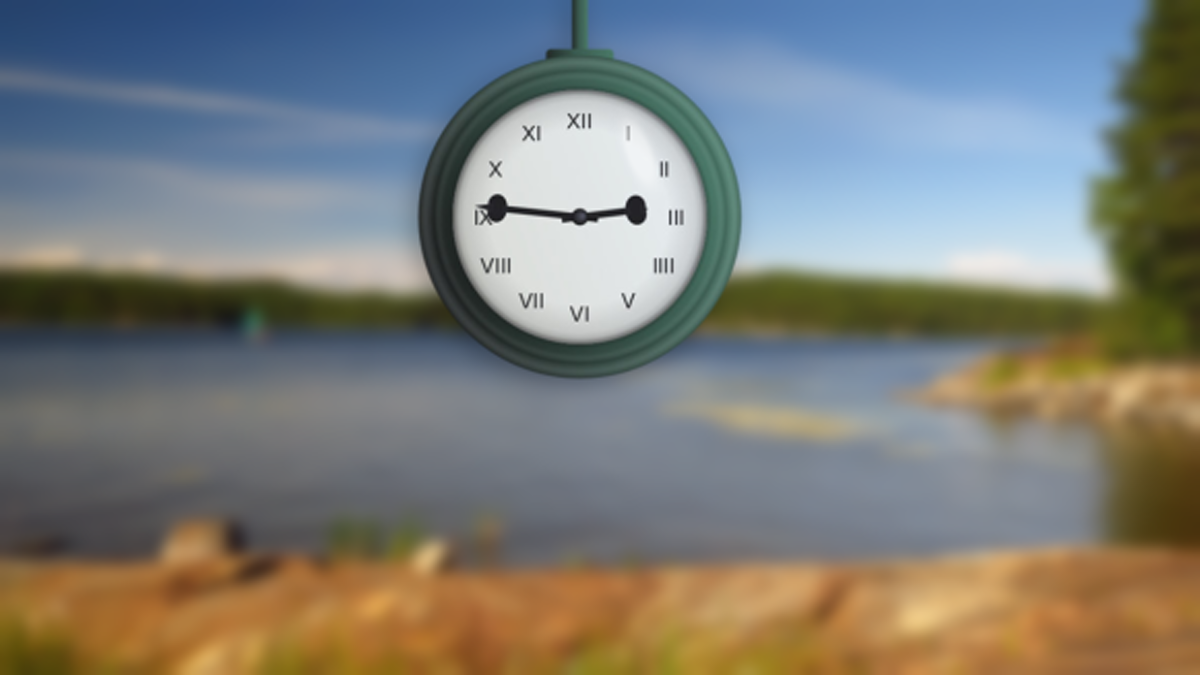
2,46
